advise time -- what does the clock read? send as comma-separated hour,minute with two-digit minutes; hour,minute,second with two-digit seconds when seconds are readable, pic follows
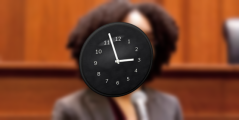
2,57
